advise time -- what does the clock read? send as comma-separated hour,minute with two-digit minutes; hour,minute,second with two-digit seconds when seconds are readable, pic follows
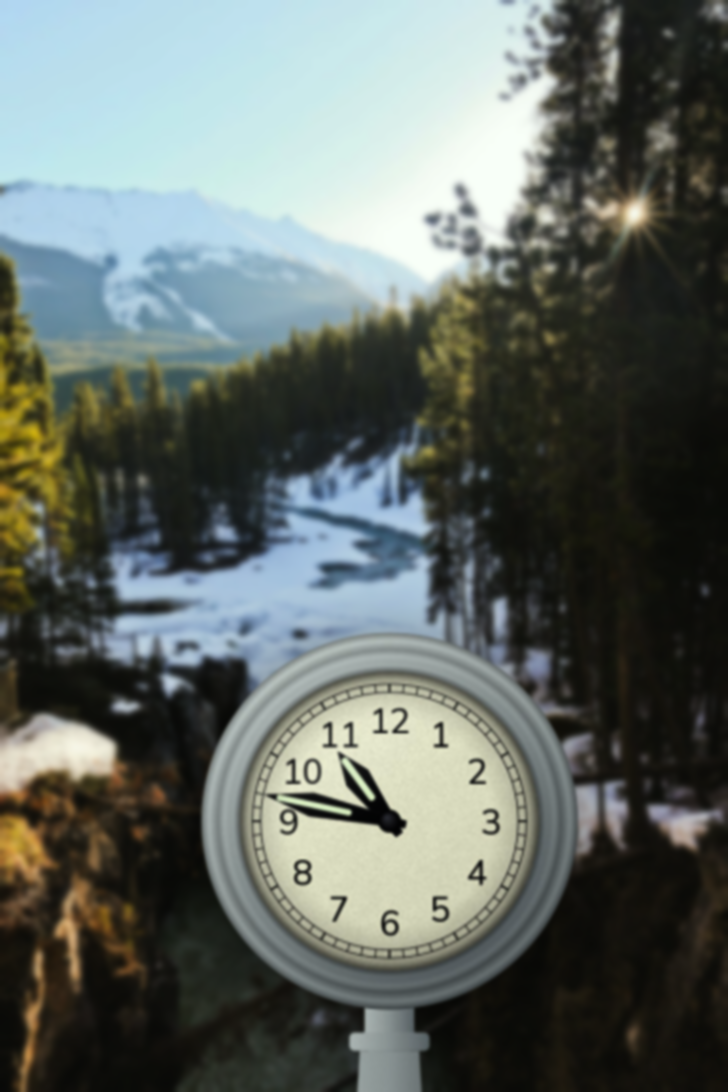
10,47
